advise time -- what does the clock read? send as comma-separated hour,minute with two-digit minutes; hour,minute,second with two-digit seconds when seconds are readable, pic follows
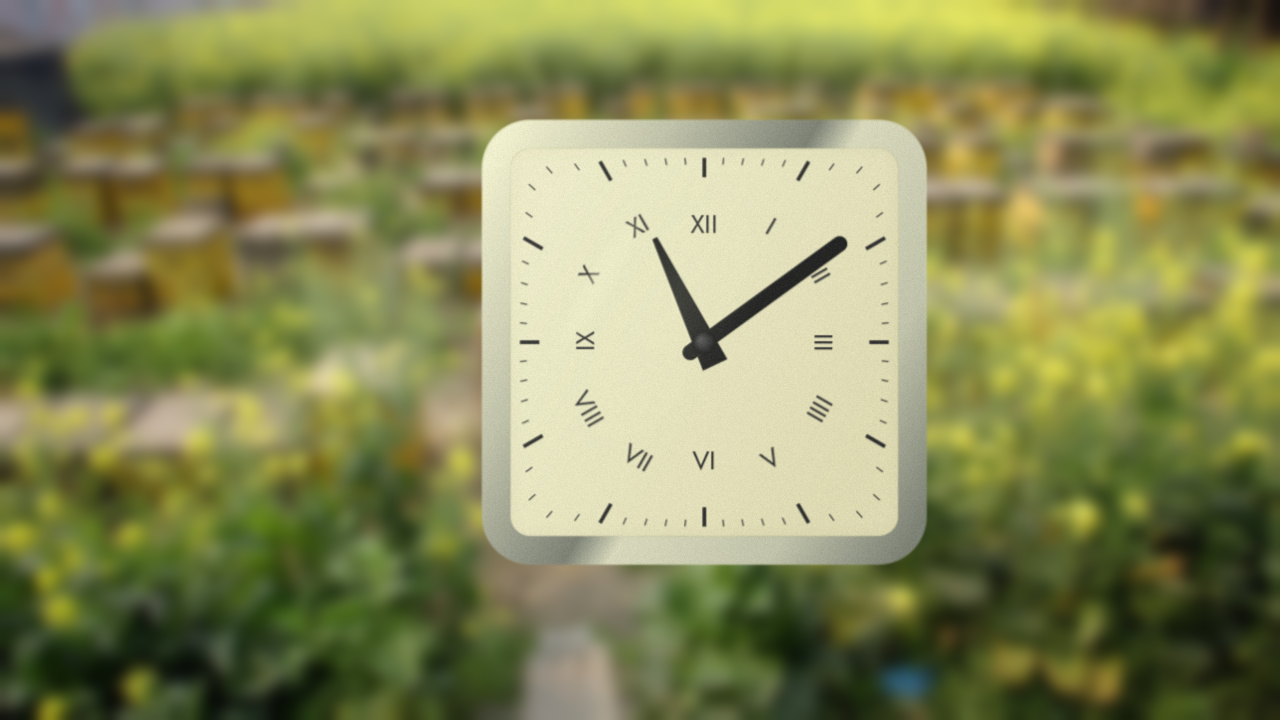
11,09
